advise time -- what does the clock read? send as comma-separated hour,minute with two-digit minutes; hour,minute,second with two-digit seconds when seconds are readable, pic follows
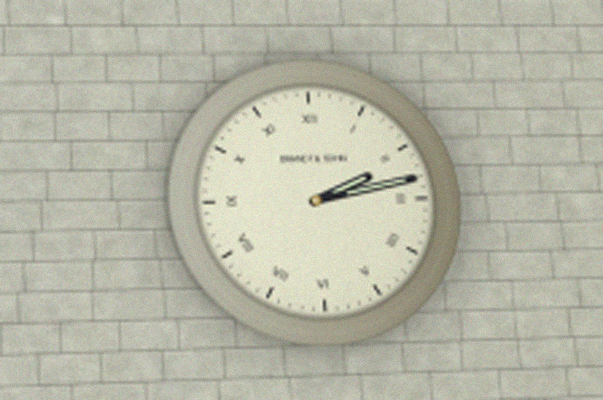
2,13
